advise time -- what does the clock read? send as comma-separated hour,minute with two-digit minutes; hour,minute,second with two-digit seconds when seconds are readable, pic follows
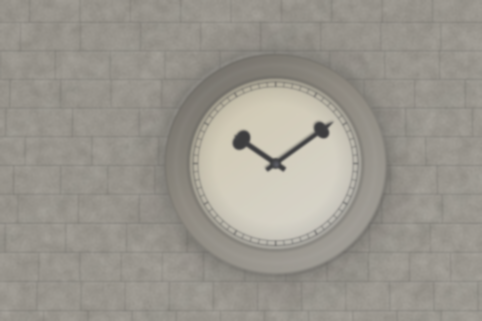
10,09
